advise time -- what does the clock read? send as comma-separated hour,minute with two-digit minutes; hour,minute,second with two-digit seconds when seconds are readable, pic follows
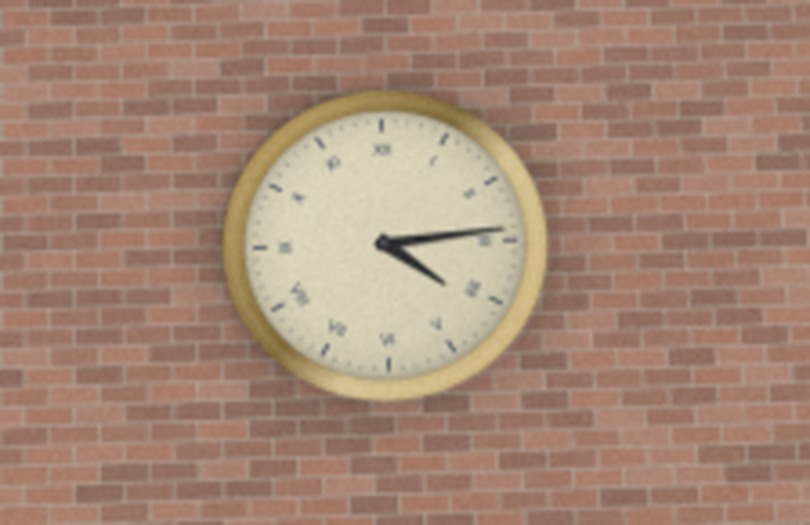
4,14
